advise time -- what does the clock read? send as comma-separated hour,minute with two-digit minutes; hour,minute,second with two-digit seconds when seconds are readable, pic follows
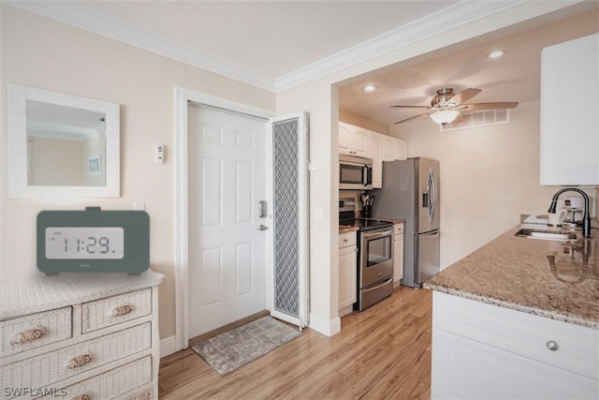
11,29
